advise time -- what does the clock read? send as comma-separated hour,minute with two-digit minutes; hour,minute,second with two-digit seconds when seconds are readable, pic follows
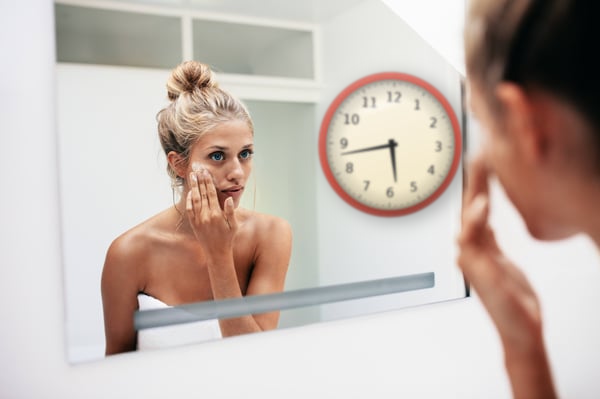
5,43
